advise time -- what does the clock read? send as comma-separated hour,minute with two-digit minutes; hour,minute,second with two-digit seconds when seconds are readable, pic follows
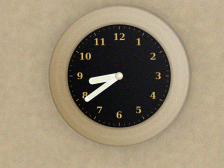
8,39
